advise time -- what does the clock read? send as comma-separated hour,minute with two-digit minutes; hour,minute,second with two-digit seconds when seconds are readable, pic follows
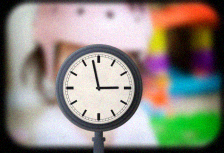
2,58
